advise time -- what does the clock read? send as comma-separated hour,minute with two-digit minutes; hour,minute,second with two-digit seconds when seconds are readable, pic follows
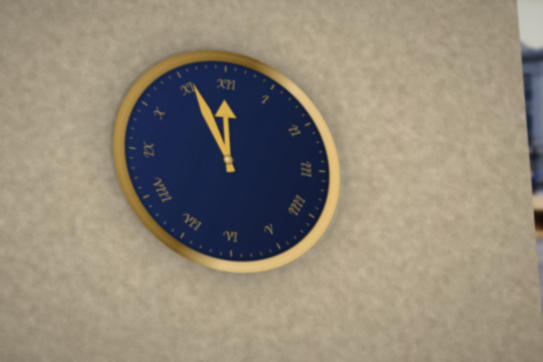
11,56
